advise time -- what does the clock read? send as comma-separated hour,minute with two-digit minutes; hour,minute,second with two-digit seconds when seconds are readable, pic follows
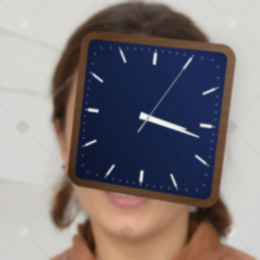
3,17,05
